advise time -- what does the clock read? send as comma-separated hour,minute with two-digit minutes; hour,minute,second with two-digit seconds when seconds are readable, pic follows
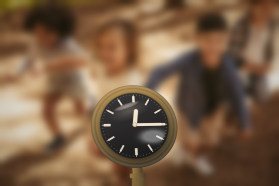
12,15
